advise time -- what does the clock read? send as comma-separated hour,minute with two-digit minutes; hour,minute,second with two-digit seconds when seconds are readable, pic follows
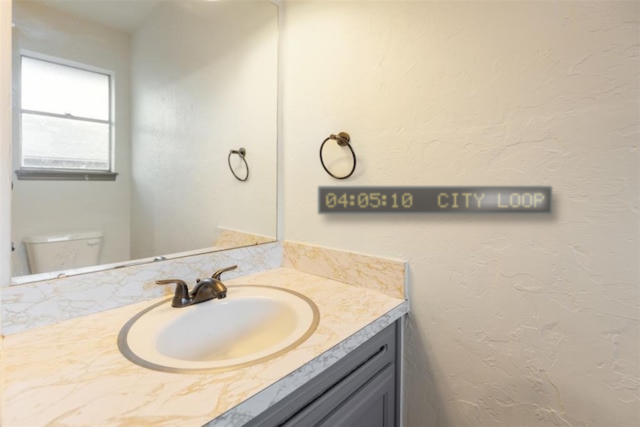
4,05,10
